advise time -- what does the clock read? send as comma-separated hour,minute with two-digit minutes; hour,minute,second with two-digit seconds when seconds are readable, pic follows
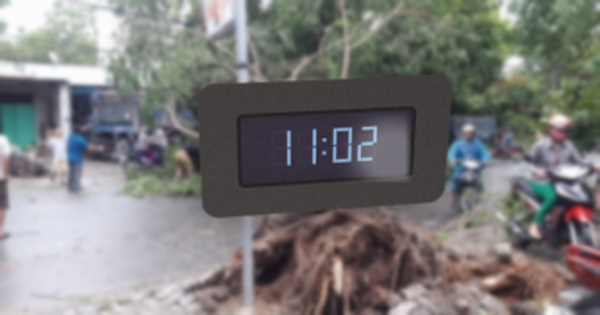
11,02
